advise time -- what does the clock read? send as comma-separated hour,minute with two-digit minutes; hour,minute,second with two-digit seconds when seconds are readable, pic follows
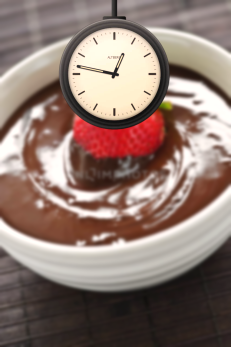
12,47
